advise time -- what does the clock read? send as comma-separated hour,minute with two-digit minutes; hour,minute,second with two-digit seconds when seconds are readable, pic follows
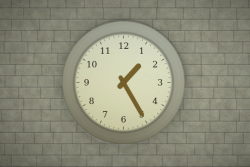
1,25
